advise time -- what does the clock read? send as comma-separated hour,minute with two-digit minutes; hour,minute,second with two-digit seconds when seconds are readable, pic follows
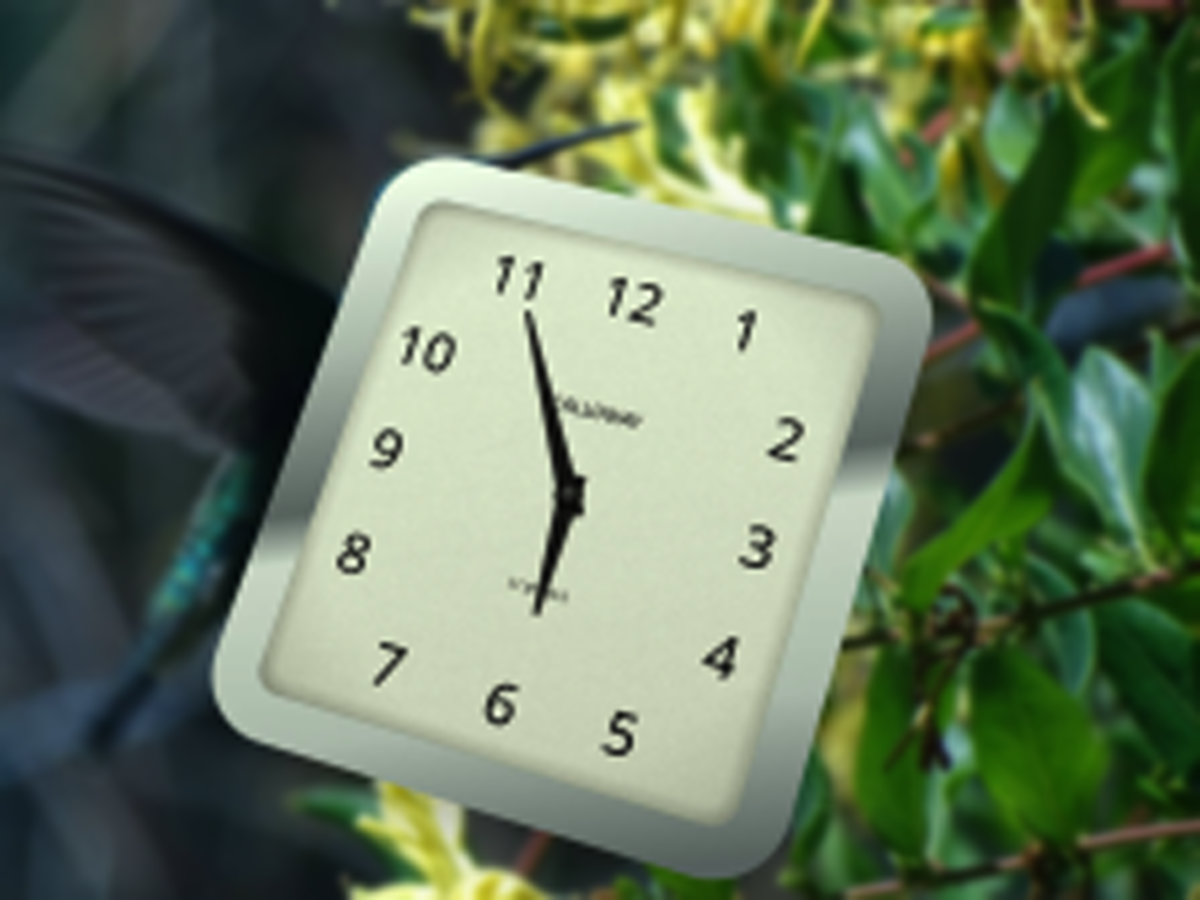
5,55
